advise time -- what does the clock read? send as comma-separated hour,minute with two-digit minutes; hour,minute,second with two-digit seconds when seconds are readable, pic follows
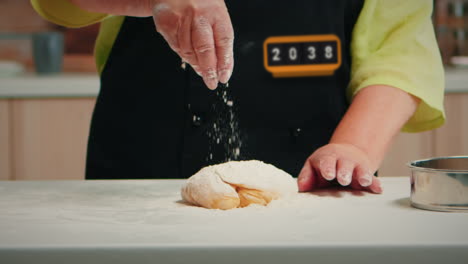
20,38
